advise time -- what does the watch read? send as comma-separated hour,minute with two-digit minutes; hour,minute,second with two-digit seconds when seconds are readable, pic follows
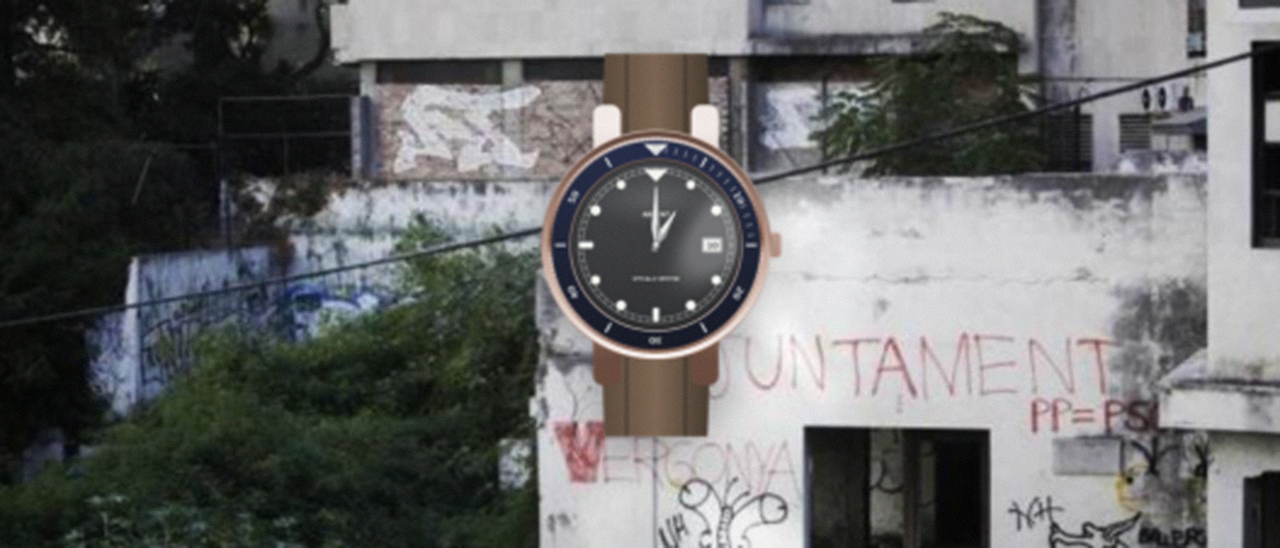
1,00
